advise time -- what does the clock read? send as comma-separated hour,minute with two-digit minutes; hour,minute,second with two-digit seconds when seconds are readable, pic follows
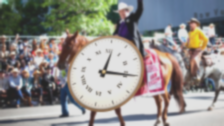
12,15
